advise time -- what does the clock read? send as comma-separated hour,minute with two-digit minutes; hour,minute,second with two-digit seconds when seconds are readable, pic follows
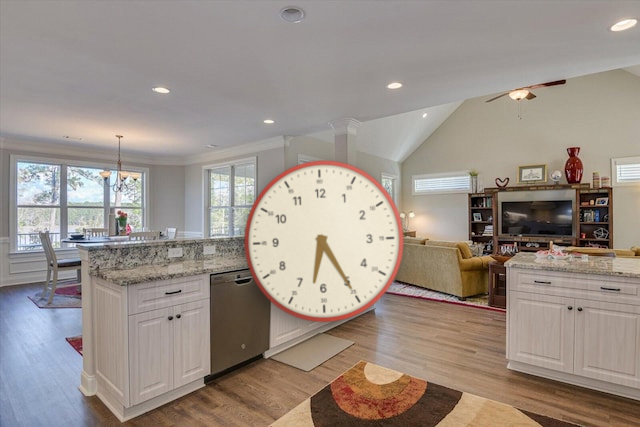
6,25
